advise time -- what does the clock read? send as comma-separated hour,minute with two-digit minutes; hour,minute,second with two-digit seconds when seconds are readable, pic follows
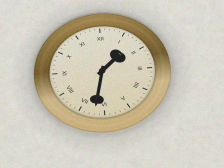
1,32
